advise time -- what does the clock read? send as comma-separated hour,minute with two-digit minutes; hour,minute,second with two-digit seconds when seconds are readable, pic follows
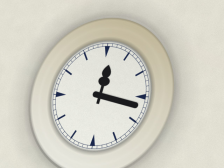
12,17
